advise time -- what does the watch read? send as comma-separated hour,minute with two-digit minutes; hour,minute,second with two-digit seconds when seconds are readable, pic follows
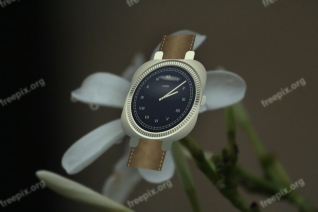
2,08
